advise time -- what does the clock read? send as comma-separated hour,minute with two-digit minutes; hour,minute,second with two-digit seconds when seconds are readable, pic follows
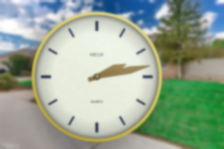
2,13
